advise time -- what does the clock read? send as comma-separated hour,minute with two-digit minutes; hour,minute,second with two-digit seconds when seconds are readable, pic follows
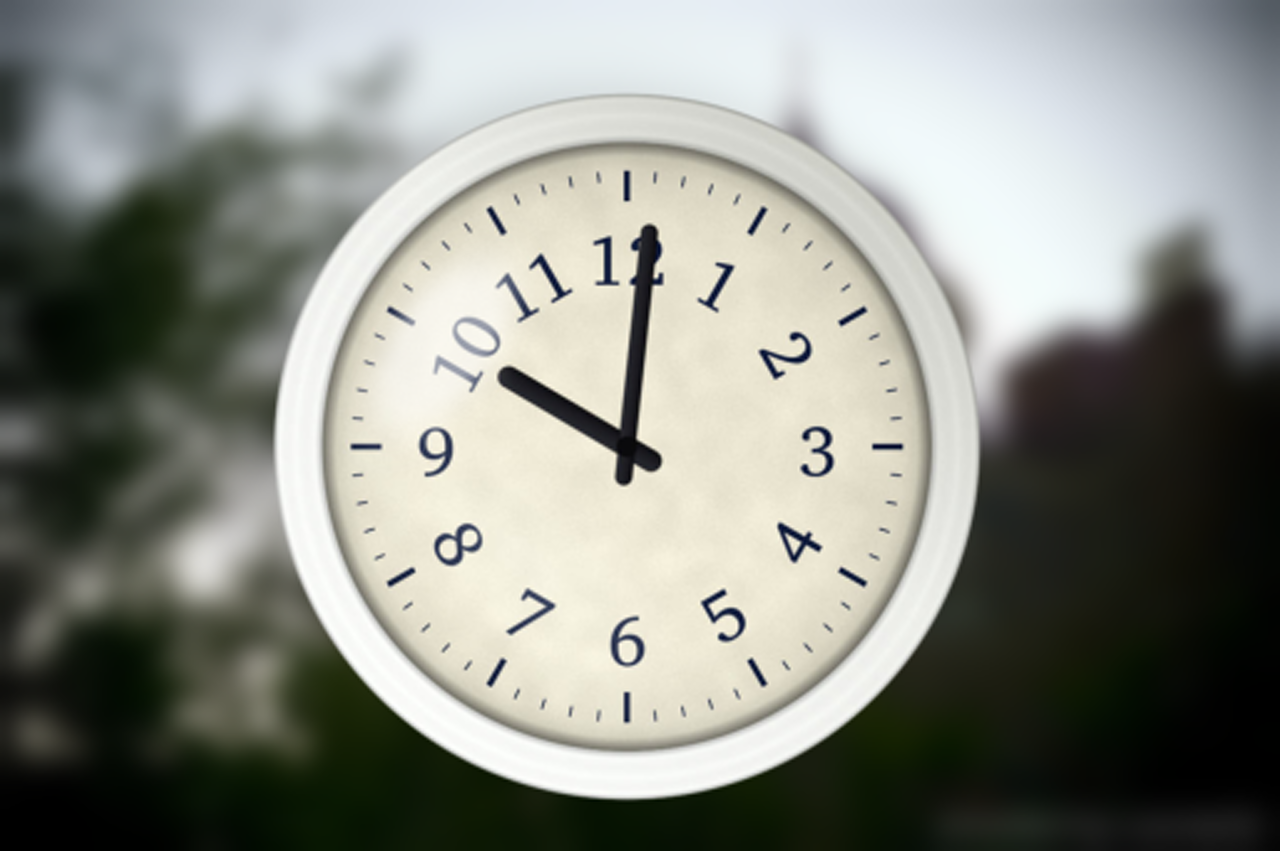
10,01
